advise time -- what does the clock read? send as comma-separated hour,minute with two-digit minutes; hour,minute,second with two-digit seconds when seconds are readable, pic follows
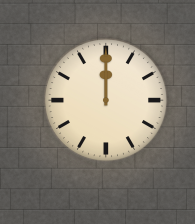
12,00
